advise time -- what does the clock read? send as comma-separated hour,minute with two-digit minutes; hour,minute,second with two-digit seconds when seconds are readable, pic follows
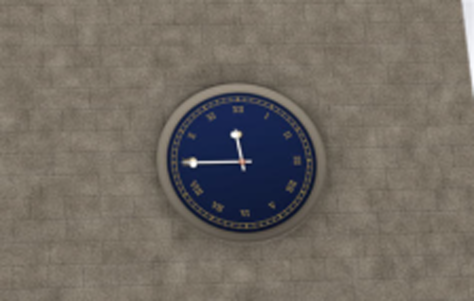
11,45
